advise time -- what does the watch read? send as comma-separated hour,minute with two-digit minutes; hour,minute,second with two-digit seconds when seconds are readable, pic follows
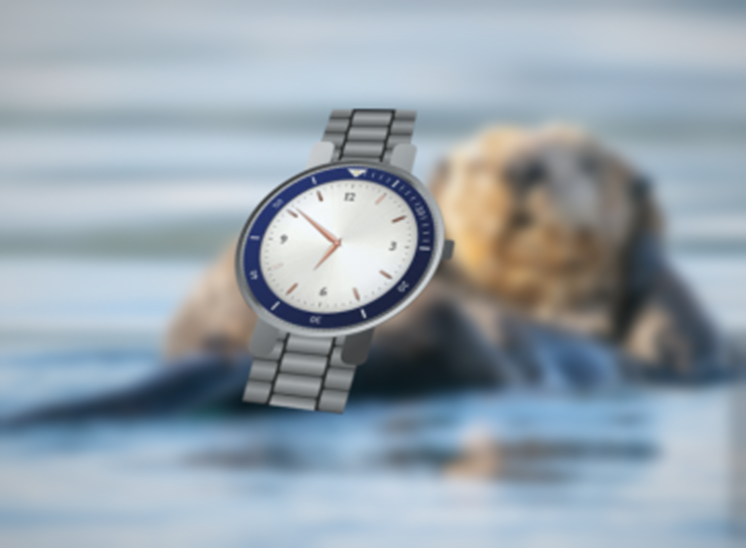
6,51
